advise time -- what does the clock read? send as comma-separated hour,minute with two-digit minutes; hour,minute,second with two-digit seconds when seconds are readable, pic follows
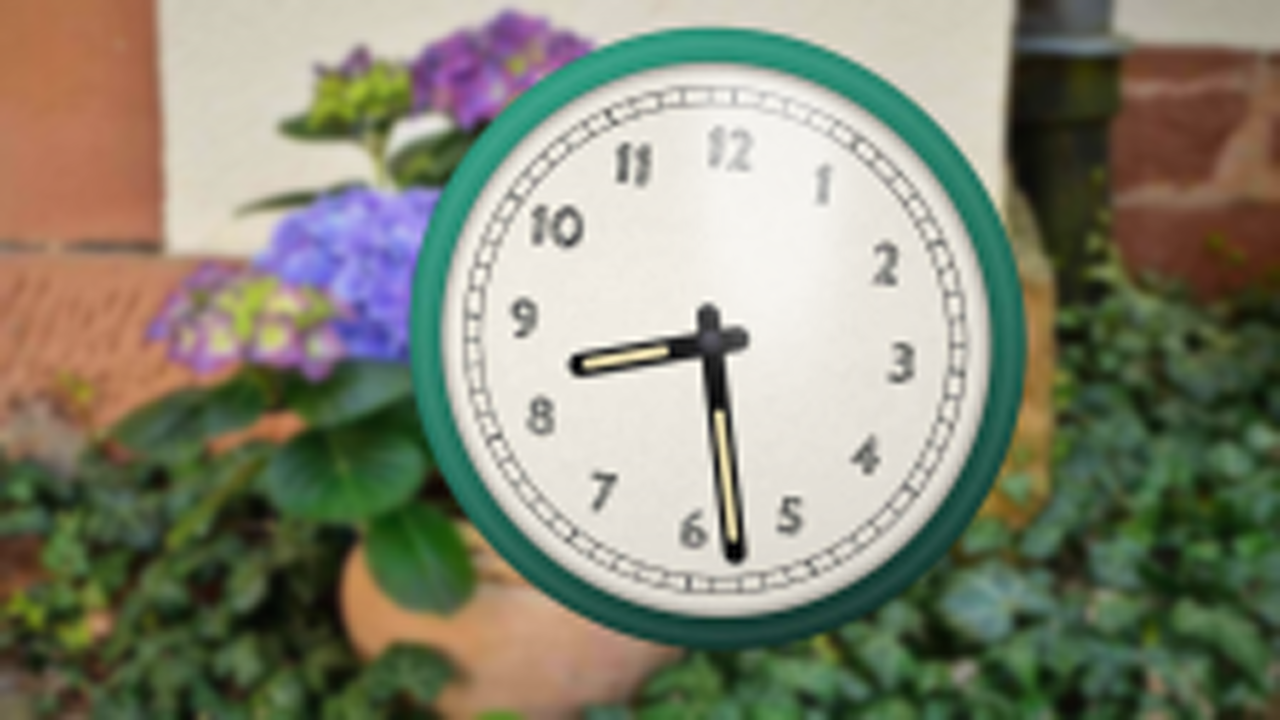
8,28
